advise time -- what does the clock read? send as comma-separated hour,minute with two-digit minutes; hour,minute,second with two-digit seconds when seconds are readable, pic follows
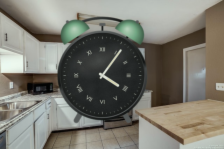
4,06
